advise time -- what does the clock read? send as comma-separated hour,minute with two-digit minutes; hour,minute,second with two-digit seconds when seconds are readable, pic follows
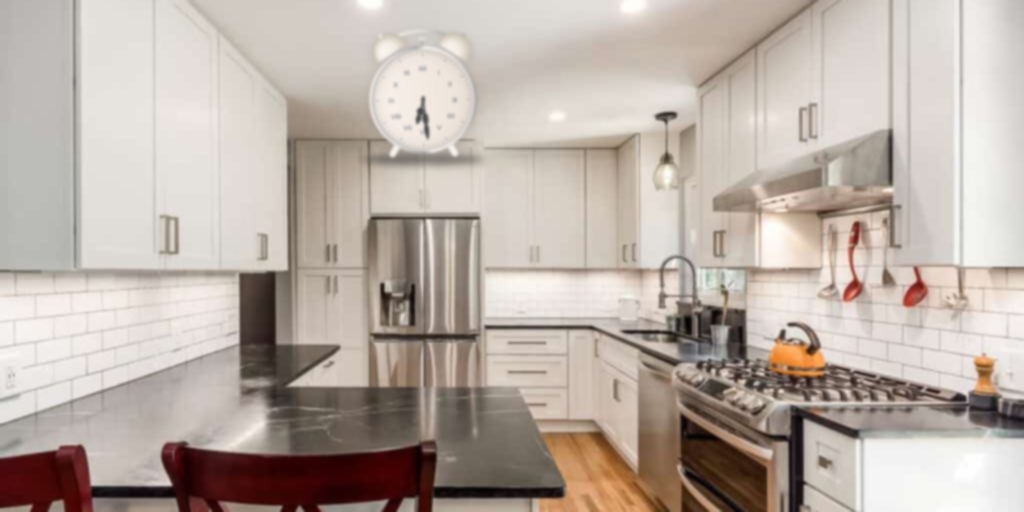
6,29
